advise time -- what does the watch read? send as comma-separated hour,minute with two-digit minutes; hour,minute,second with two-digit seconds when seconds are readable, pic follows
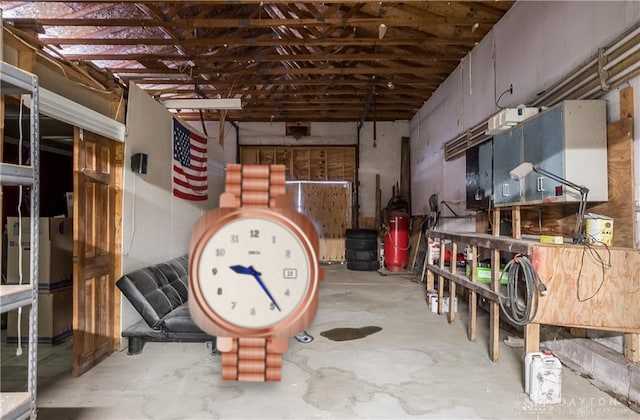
9,24
